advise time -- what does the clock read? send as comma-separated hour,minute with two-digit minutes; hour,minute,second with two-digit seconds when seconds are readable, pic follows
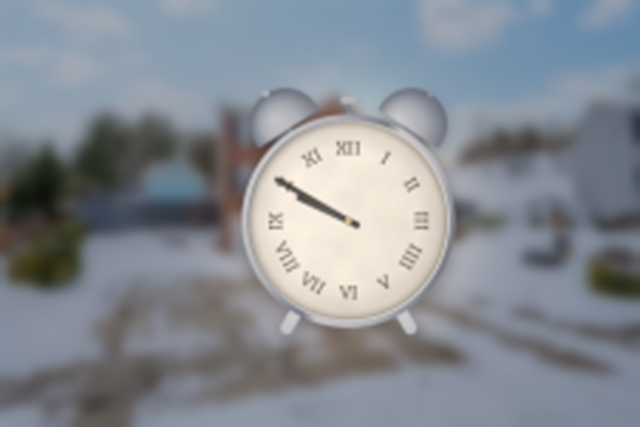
9,50
